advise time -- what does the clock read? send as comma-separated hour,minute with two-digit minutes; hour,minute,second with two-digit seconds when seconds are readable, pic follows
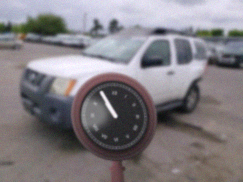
10,55
